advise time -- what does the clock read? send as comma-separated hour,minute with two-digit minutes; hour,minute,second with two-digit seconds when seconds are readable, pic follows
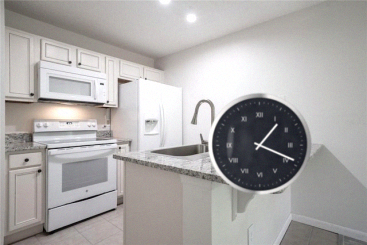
1,19
